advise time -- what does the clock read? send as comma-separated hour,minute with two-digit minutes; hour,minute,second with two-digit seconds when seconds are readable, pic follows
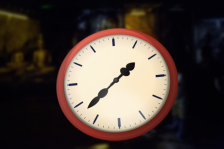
1,38
